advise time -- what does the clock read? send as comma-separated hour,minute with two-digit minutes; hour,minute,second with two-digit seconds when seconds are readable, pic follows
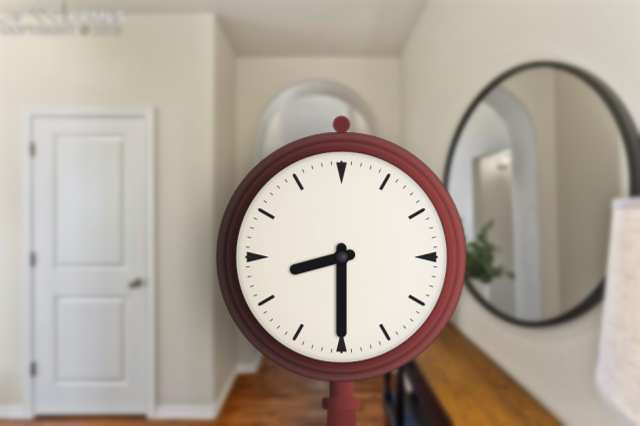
8,30
